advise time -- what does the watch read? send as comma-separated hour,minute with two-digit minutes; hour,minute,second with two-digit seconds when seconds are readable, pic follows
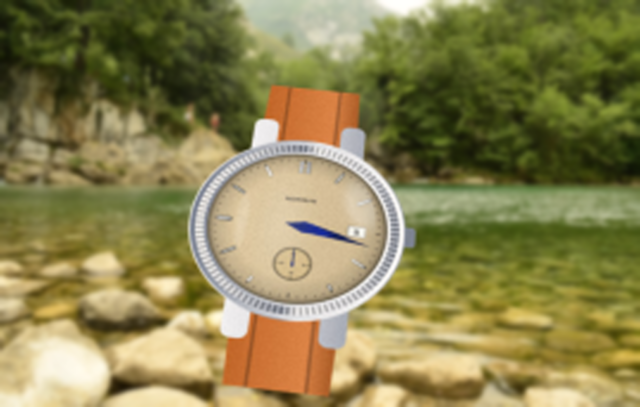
3,17
